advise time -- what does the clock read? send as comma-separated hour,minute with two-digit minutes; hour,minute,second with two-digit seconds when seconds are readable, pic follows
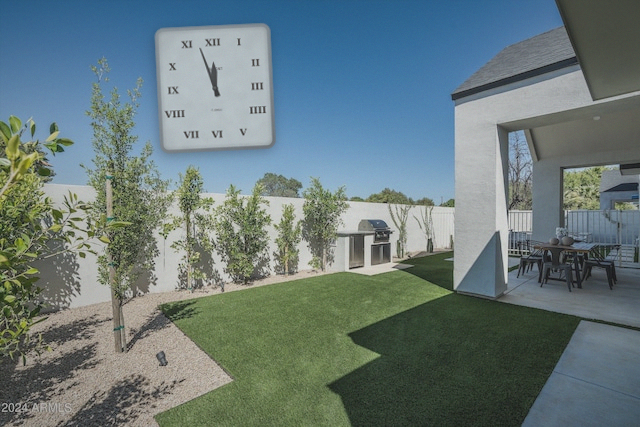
11,57
